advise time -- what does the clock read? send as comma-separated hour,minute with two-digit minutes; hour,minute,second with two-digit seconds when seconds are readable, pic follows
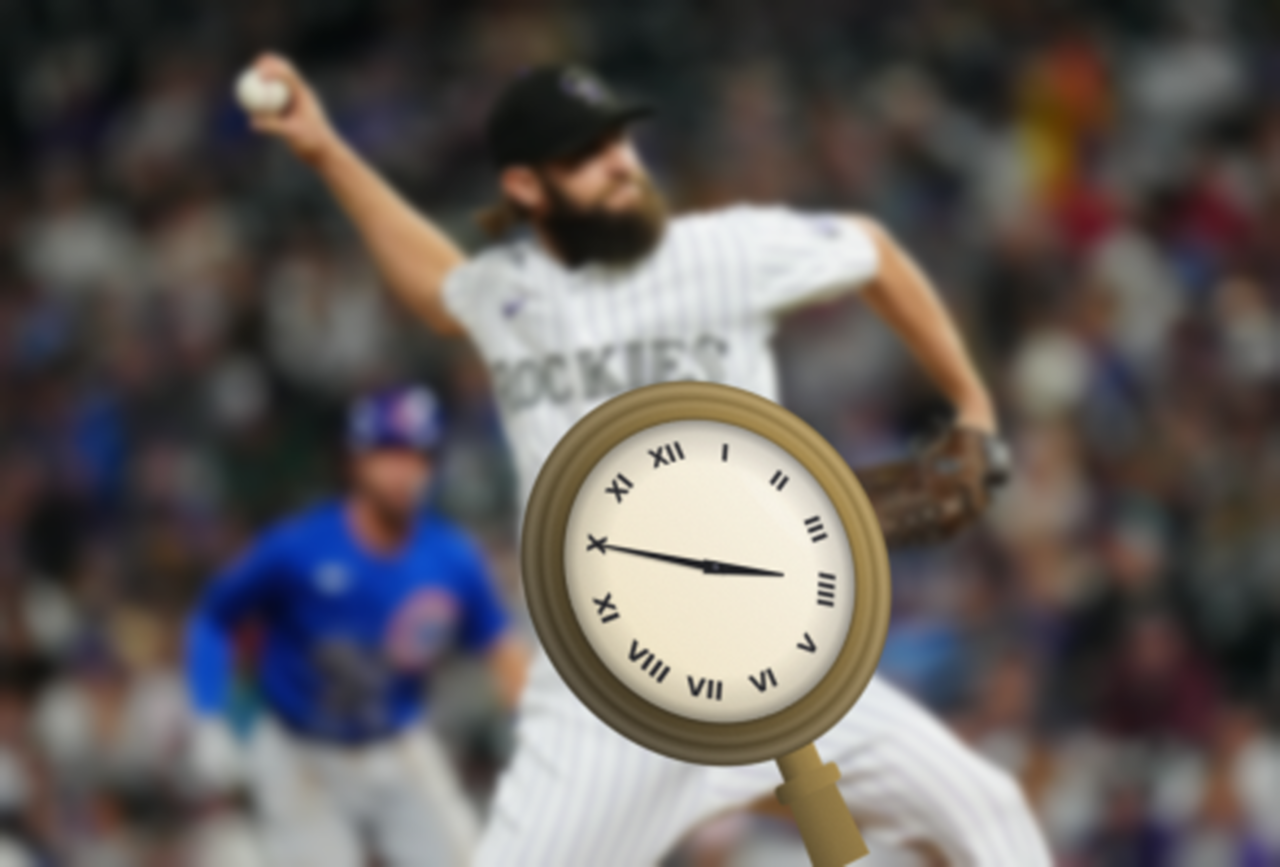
3,50
